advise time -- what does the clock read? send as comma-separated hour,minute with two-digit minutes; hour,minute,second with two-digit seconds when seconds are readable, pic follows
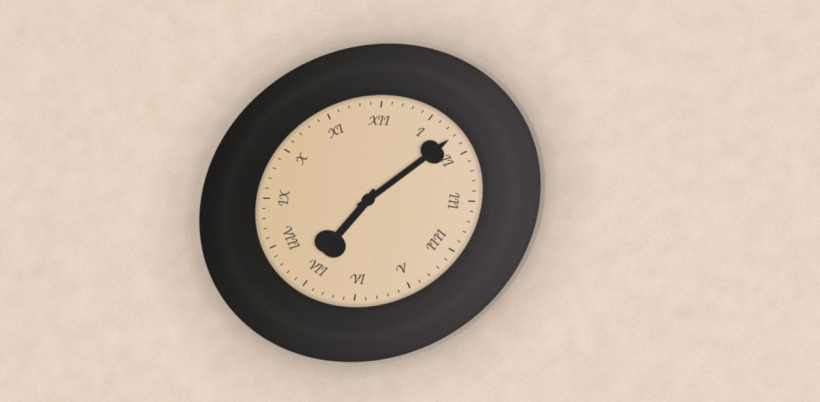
7,08
